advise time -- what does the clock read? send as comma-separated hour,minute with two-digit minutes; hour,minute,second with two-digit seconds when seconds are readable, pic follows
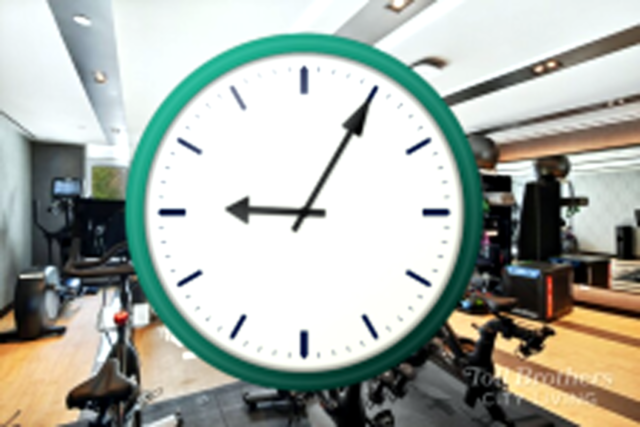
9,05
